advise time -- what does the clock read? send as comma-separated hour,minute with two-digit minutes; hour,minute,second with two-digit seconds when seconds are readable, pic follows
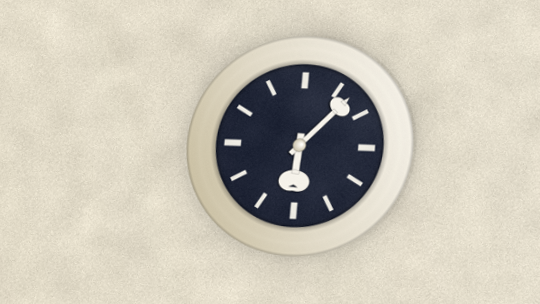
6,07
